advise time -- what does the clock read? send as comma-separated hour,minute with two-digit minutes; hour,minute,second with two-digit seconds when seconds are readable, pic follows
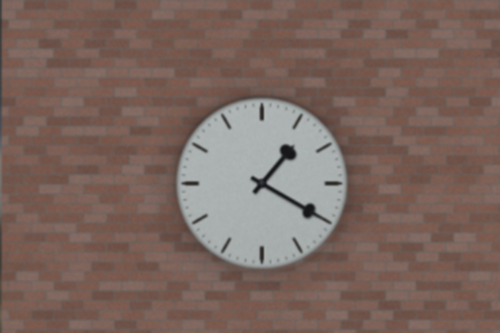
1,20
